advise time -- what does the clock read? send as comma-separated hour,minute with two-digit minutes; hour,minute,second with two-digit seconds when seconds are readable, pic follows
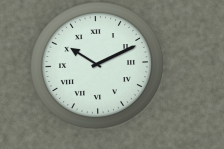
10,11
